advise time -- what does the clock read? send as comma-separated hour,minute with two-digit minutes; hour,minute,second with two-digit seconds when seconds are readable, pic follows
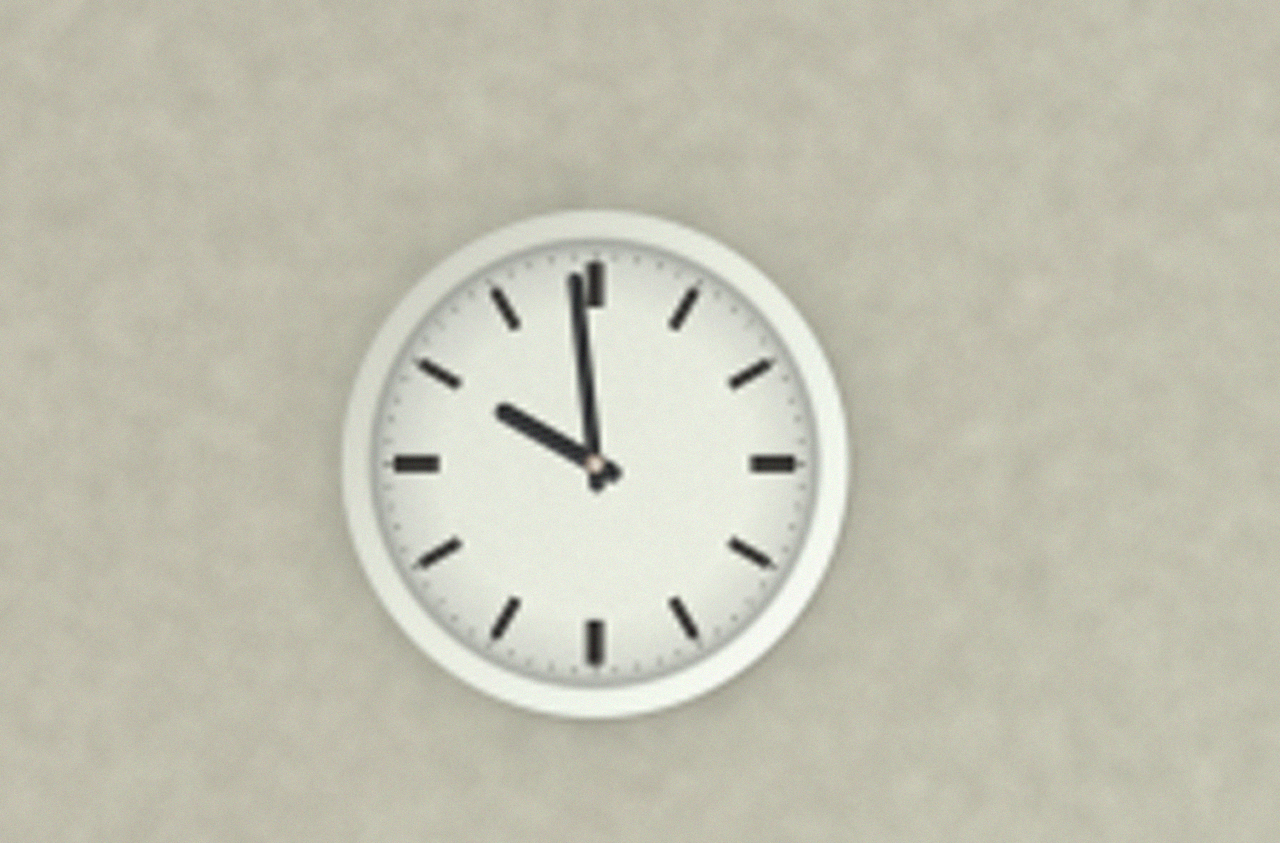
9,59
